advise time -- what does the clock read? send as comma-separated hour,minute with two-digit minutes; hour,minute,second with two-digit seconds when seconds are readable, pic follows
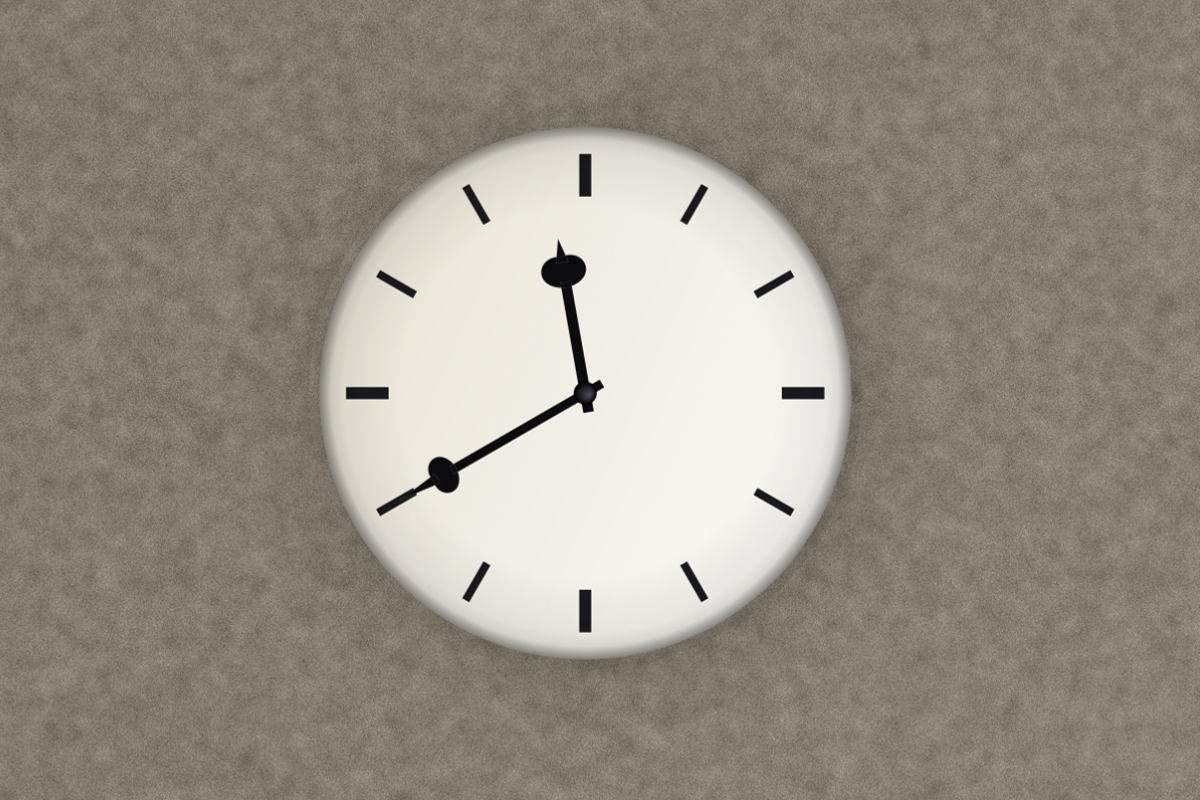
11,40
